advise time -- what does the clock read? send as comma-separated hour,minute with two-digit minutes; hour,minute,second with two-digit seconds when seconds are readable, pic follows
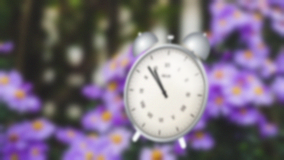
10,53
